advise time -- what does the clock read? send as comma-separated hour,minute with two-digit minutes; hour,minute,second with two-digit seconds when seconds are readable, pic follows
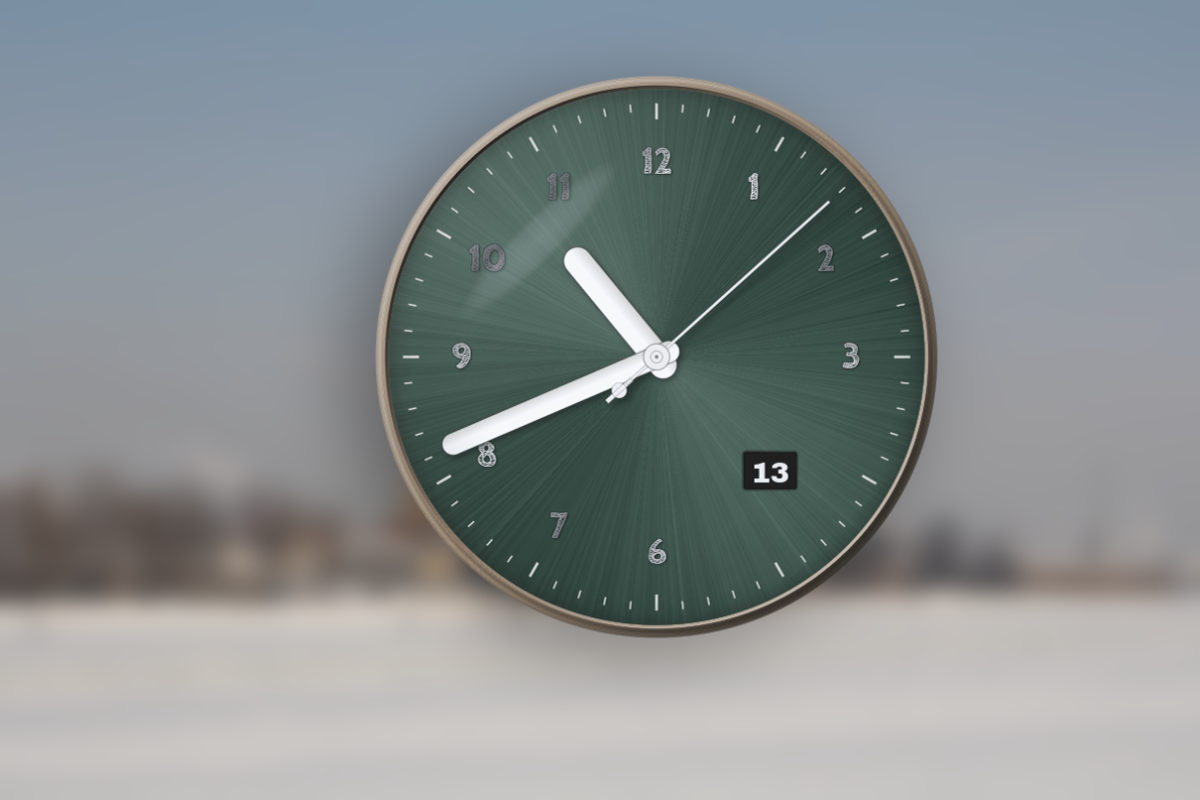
10,41,08
